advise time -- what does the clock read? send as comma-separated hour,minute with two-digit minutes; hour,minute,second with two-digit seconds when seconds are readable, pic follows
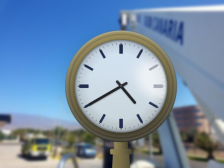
4,40
